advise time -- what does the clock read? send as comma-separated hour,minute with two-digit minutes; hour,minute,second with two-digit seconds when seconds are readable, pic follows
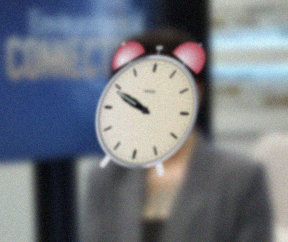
9,49
